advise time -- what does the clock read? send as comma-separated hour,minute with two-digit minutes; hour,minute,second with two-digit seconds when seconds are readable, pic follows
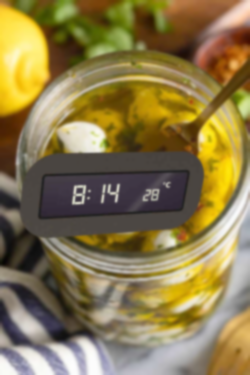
8,14
